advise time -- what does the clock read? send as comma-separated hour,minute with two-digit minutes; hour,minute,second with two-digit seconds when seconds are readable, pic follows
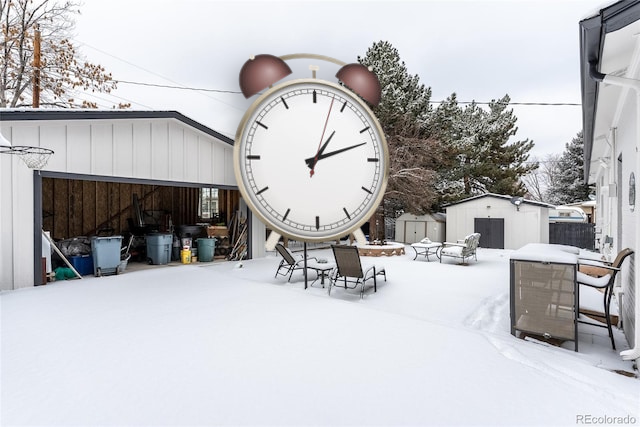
1,12,03
